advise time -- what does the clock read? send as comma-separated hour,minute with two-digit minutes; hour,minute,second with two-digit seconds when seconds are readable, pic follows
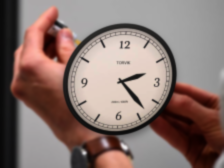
2,23
